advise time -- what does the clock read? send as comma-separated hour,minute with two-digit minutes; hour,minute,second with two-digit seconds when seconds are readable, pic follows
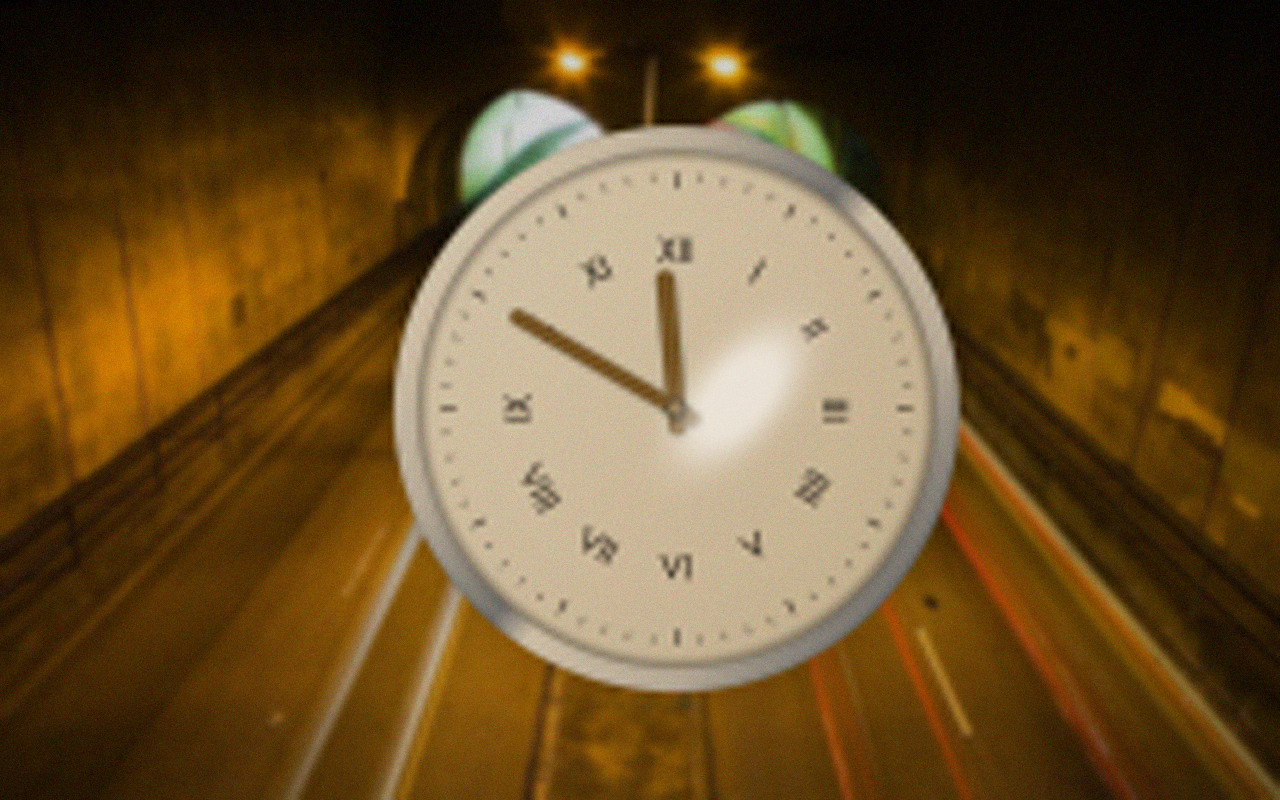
11,50
